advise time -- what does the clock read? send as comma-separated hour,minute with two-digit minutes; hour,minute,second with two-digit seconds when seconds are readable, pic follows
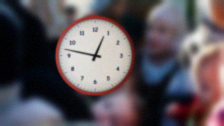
12,47
